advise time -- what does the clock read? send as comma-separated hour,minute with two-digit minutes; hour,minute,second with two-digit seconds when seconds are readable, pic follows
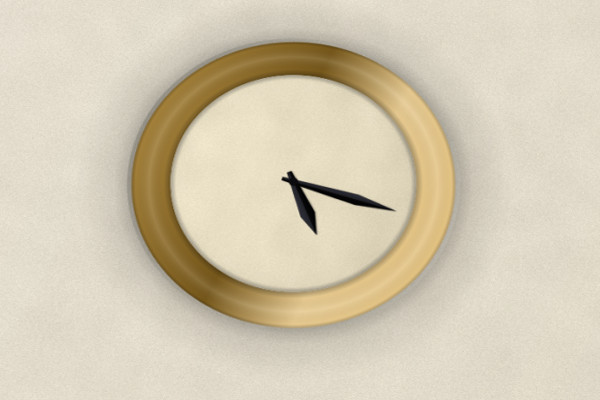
5,18
